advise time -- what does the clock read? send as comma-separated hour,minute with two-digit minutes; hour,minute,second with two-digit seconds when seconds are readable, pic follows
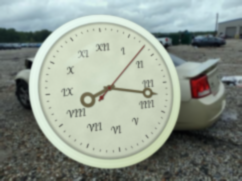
8,17,08
